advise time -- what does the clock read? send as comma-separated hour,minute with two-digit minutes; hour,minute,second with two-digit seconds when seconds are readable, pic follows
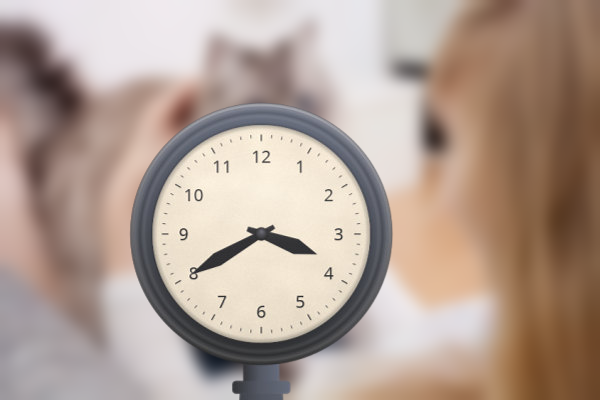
3,40
